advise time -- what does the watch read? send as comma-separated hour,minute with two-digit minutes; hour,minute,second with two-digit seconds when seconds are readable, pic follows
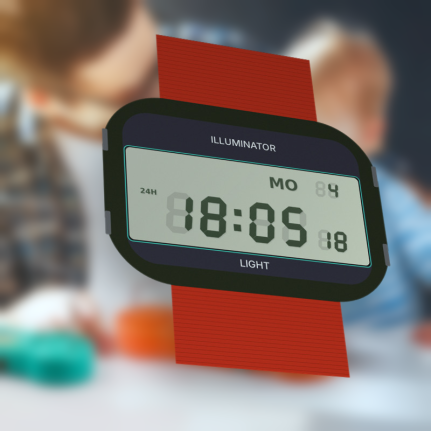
18,05,18
